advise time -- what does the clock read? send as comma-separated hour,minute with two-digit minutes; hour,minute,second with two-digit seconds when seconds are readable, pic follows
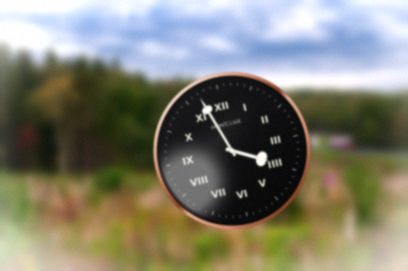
3,57
